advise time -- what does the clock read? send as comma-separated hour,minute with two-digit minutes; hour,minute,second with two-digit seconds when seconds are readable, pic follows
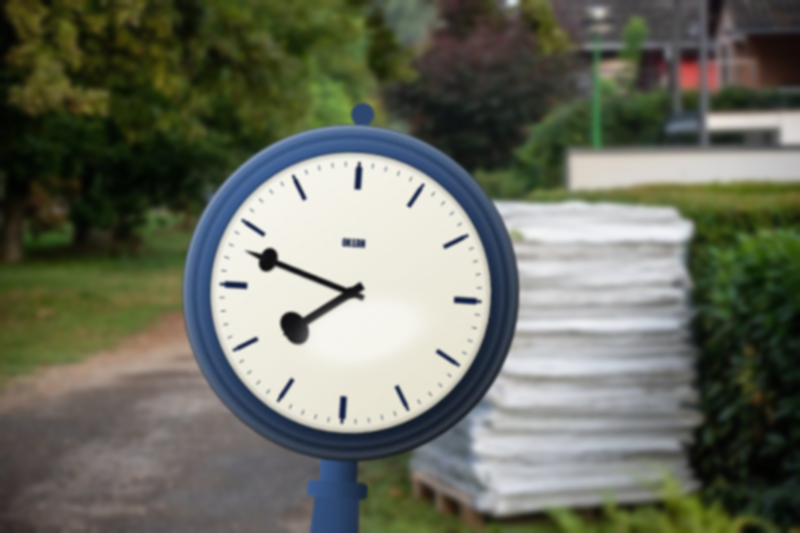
7,48
